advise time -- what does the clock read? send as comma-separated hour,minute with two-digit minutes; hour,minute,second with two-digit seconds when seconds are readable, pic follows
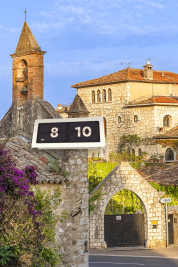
8,10
